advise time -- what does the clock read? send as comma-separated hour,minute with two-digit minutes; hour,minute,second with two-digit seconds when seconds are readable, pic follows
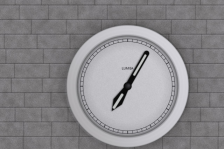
7,05
